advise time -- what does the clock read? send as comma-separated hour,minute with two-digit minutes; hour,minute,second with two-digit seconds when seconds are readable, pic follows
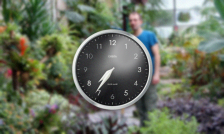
7,36
